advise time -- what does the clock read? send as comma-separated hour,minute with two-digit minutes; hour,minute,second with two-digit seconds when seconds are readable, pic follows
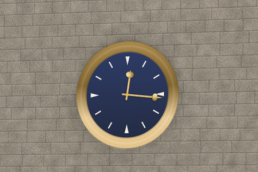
12,16
